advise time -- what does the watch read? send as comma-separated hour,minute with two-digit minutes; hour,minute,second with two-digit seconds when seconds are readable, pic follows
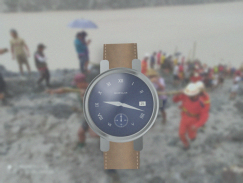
9,18
